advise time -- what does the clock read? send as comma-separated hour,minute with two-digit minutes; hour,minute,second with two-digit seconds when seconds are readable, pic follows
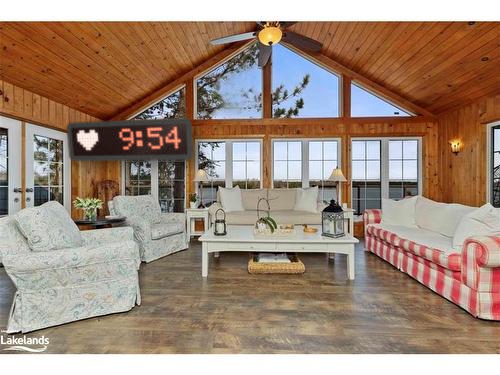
9,54
